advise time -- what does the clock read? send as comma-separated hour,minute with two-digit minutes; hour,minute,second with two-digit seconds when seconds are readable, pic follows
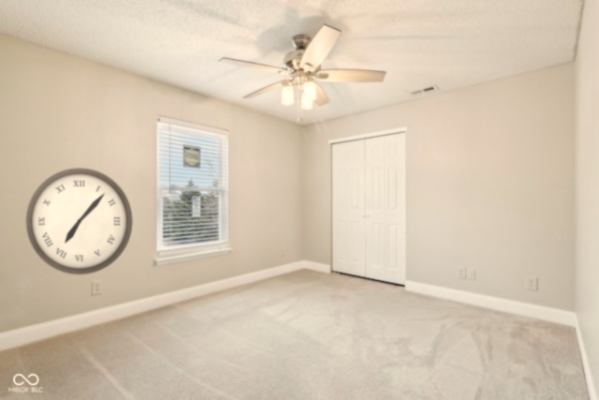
7,07
